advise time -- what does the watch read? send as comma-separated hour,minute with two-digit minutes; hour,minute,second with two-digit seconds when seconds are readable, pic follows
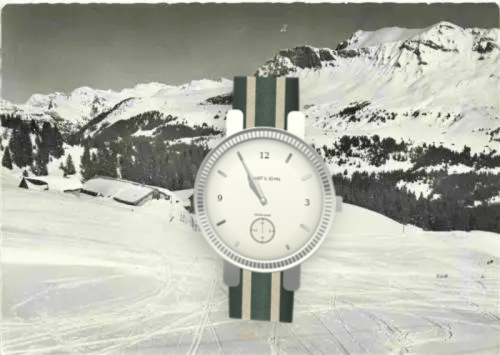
10,55
